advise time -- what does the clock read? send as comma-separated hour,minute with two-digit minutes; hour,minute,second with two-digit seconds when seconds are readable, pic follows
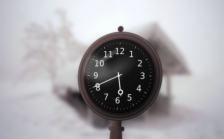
5,41
